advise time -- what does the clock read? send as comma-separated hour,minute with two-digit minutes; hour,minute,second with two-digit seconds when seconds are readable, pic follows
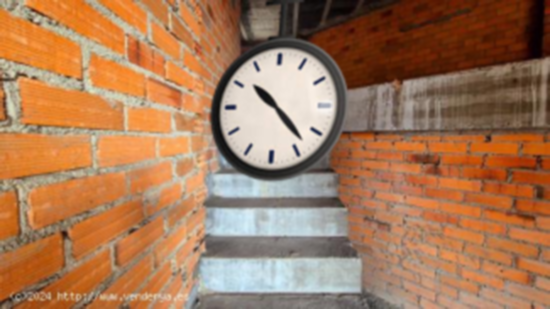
10,23
